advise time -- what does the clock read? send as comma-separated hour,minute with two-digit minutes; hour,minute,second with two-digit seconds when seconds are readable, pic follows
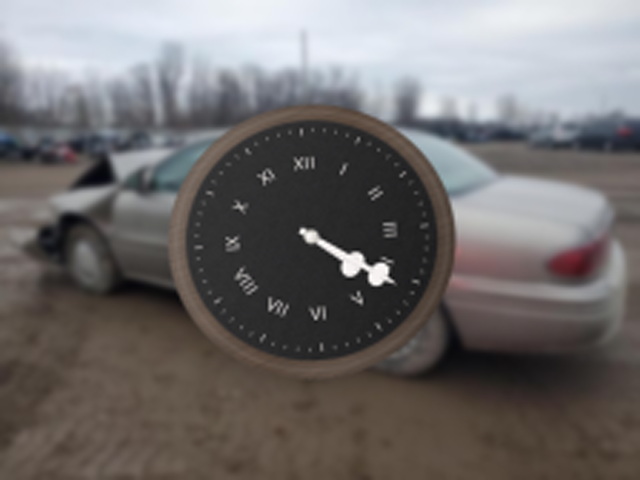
4,21
